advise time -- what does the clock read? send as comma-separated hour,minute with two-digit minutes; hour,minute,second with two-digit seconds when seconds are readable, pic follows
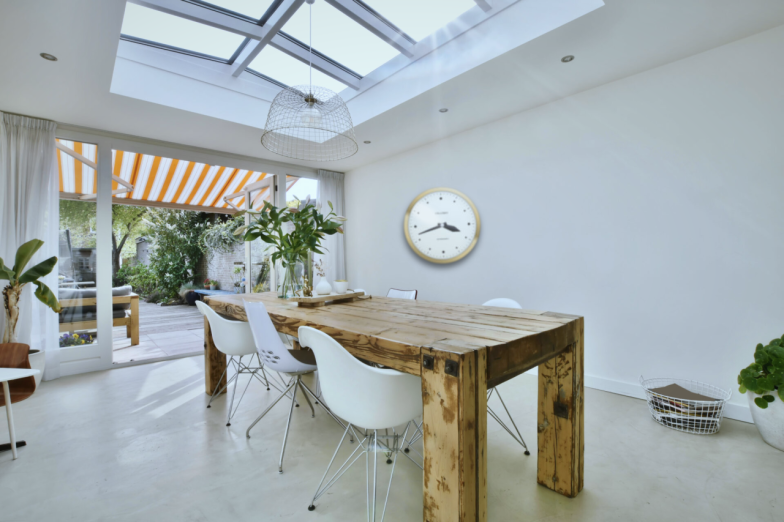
3,42
